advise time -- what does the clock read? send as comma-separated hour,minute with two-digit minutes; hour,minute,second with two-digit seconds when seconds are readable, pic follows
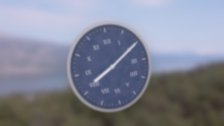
8,10
